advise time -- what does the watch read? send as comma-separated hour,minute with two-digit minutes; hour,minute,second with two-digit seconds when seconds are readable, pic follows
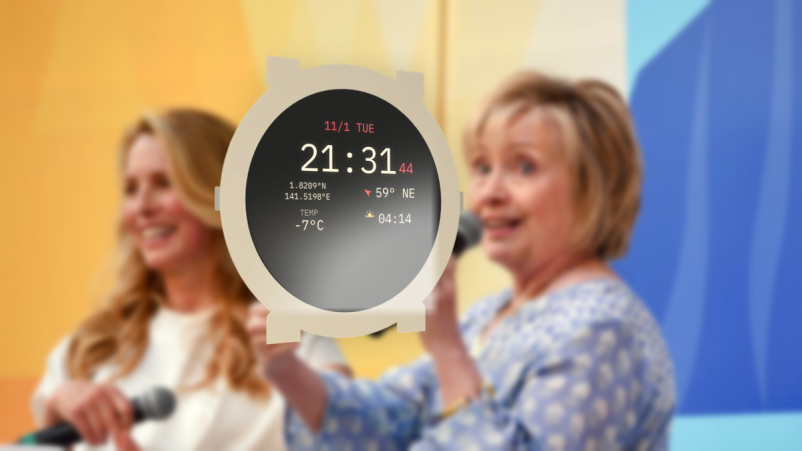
21,31,44
